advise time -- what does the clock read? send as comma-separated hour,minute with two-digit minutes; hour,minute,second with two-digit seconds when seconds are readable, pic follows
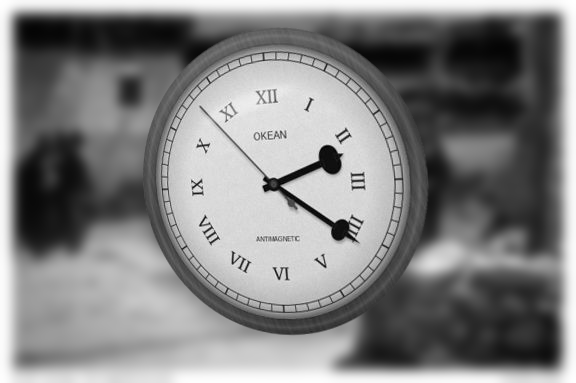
2,20,53
